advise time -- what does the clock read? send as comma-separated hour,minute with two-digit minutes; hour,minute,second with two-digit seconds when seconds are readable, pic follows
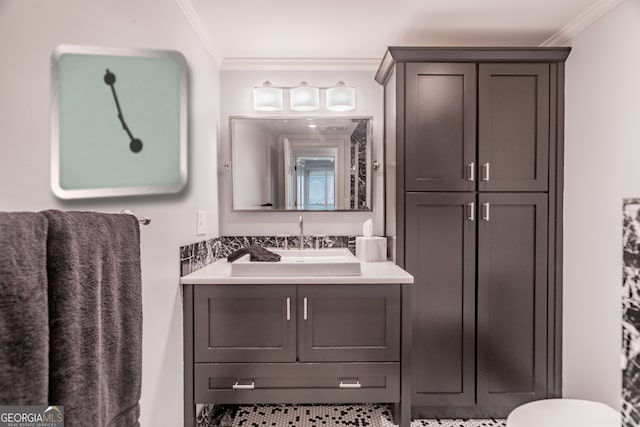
4,57
